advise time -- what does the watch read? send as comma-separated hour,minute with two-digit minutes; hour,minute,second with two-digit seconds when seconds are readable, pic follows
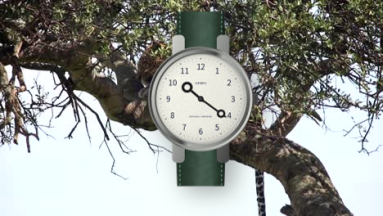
10,21
